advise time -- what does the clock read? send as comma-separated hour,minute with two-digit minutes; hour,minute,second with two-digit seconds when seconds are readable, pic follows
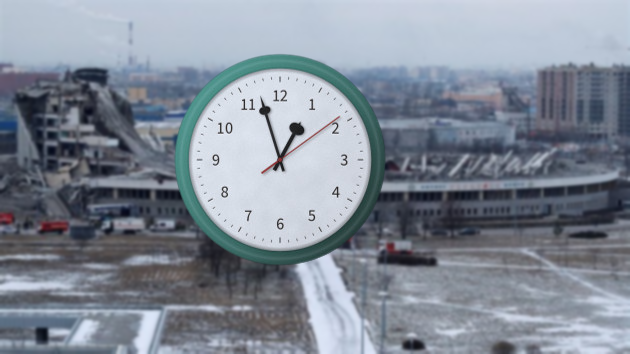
12,57,09
